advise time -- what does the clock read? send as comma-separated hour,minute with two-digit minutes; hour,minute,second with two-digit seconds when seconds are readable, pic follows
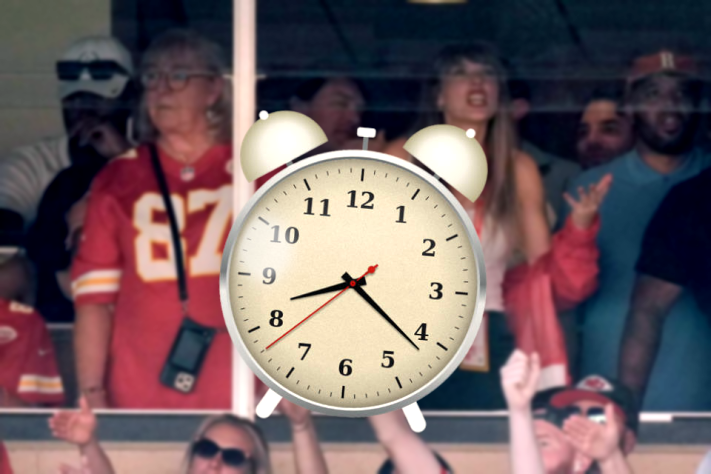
8,21,38
